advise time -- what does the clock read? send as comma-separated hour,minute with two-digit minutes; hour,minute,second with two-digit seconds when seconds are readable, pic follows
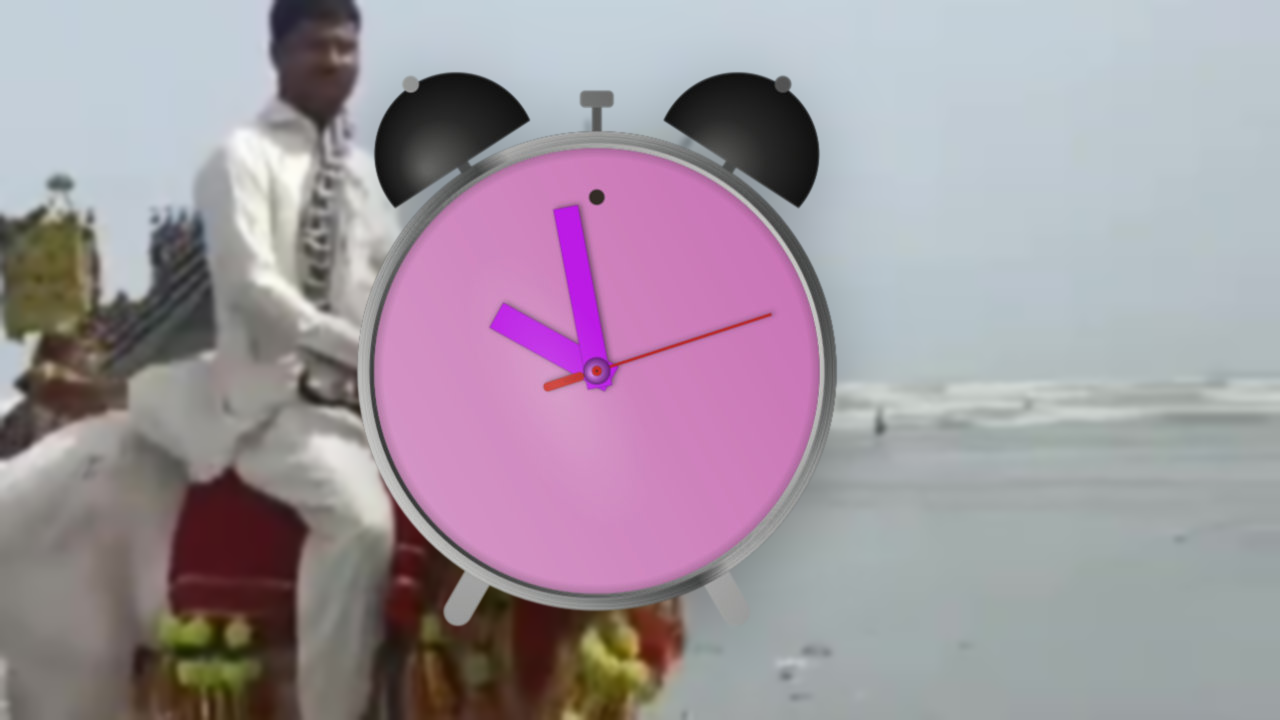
9,58,12
